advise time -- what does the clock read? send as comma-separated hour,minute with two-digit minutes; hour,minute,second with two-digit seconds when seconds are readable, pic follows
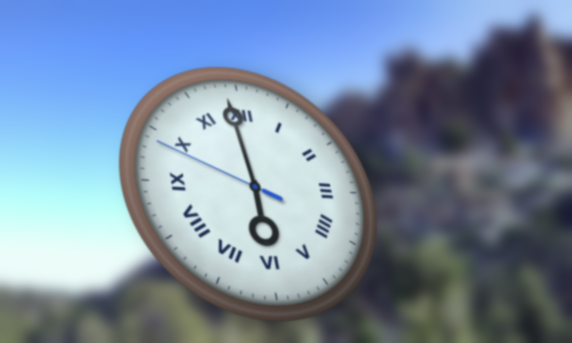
5,58,49
